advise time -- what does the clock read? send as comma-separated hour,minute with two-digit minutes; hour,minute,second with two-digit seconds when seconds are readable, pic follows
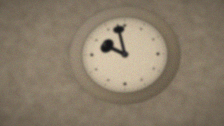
9,58
